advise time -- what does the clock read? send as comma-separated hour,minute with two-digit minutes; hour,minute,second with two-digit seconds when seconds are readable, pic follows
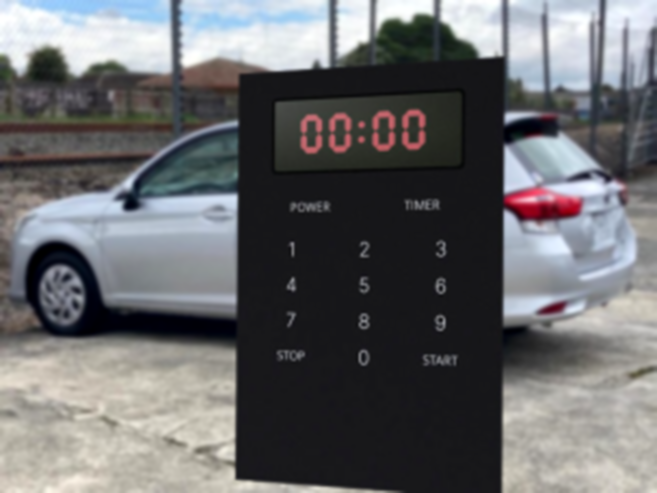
0,00
